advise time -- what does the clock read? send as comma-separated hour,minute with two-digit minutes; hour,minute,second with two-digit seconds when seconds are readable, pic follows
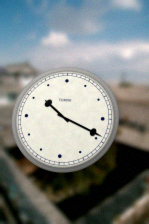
10,19
